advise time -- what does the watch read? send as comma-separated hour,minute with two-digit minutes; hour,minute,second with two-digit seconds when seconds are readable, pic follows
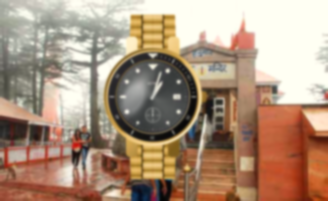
1,03
